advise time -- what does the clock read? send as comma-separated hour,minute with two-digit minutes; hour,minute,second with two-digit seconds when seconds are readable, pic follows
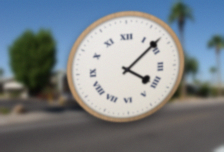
4,08
